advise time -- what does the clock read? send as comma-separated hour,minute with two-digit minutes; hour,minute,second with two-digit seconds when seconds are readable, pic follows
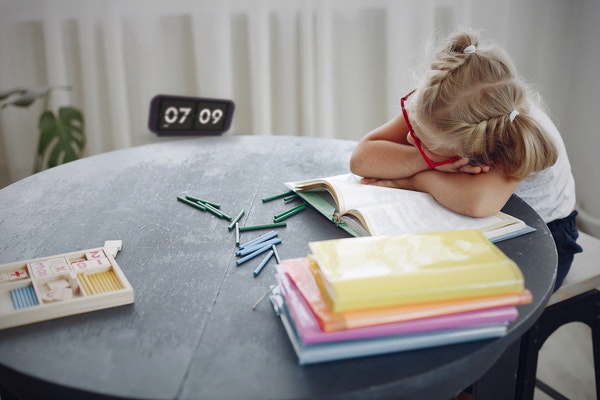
7,09
